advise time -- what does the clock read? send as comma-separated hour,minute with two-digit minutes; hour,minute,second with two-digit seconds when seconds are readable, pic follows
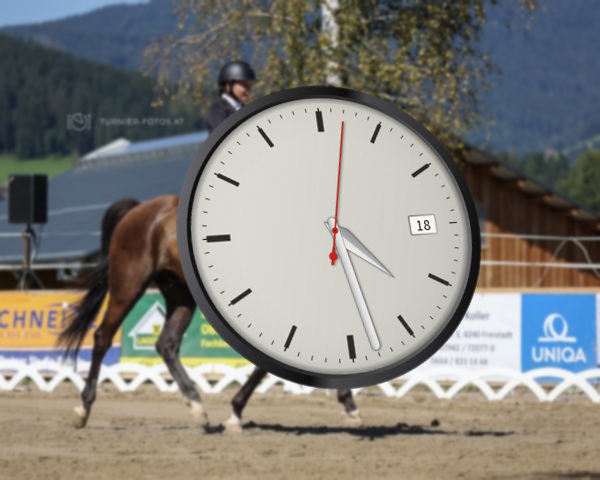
4,28,02
